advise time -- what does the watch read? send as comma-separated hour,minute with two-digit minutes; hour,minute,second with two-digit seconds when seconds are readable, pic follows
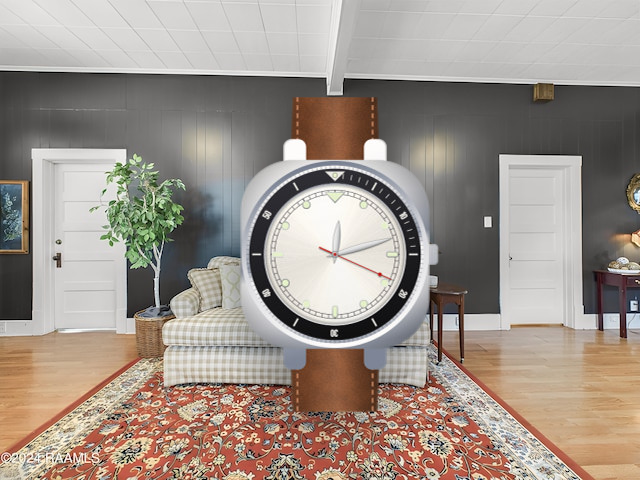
12,12,19
